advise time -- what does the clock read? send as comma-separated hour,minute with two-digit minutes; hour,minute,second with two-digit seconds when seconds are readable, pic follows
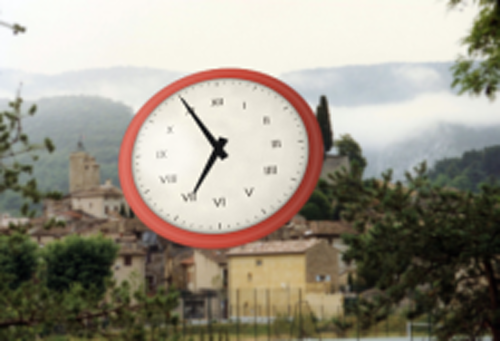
6,55
